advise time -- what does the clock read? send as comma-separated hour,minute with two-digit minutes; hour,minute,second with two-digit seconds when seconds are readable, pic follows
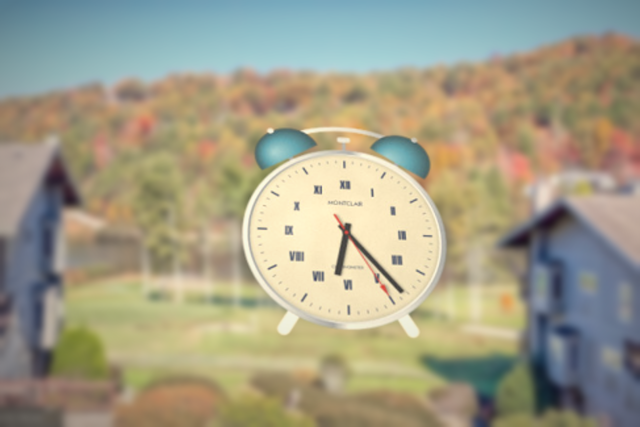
6,23,25
